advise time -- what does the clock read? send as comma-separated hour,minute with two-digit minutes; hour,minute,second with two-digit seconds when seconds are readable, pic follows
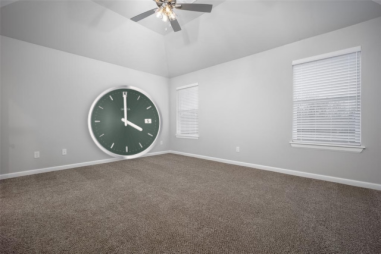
4,00
